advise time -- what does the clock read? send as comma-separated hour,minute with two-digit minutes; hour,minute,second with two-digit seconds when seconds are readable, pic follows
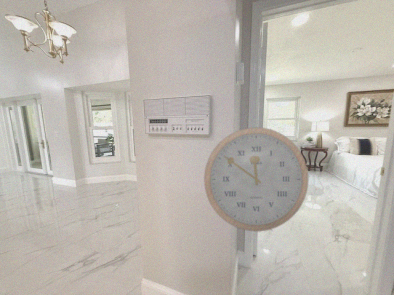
11,51
